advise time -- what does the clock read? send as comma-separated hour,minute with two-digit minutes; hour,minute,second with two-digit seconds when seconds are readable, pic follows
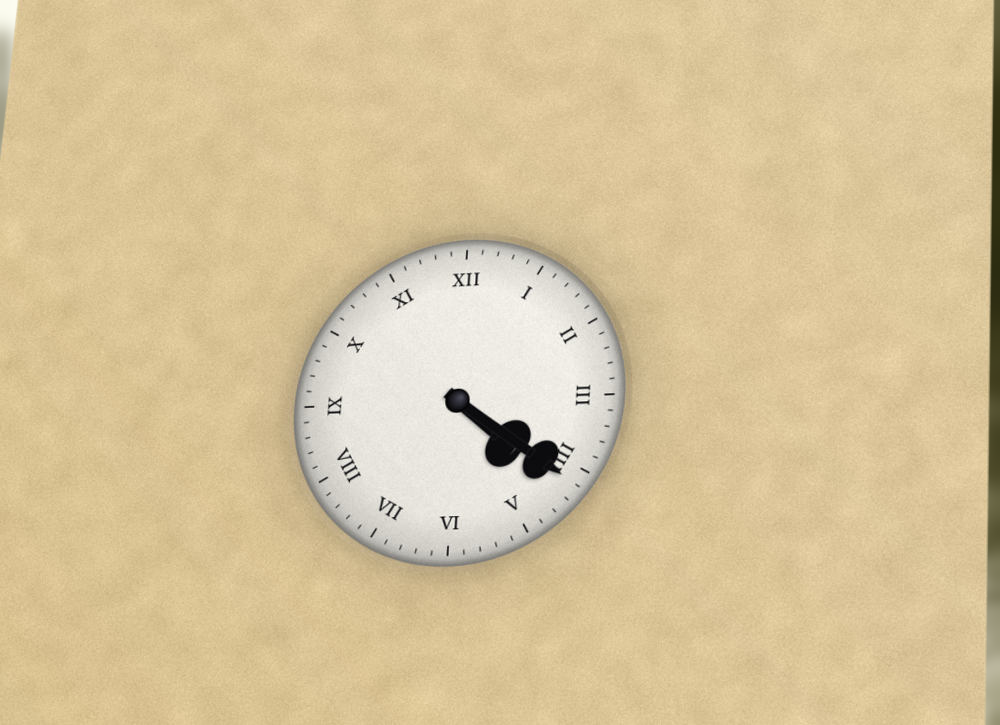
4,21
